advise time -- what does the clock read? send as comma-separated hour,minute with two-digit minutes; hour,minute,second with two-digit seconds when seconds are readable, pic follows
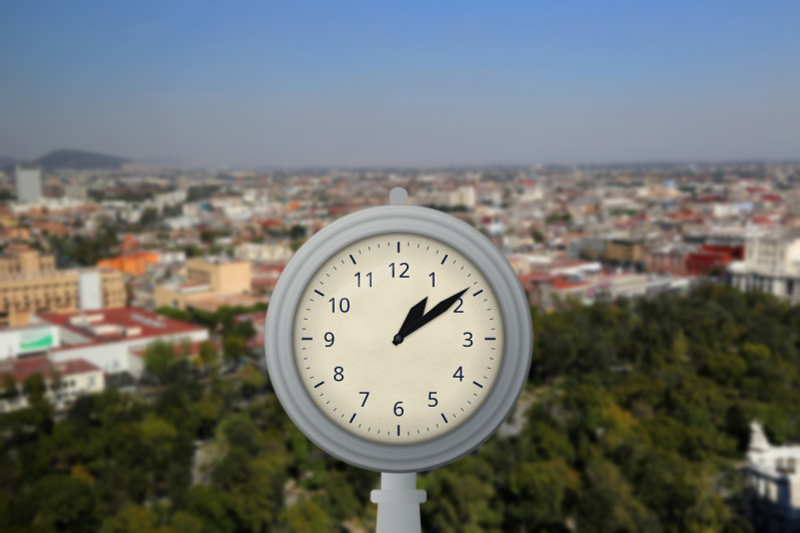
1,09
